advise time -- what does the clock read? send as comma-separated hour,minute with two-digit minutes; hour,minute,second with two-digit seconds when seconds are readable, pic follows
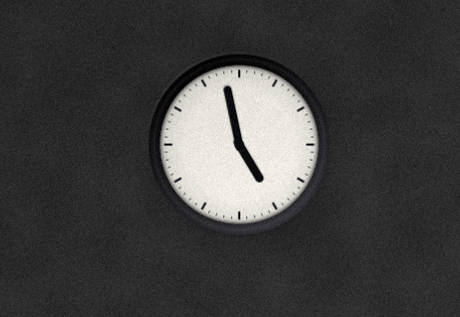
4,58
